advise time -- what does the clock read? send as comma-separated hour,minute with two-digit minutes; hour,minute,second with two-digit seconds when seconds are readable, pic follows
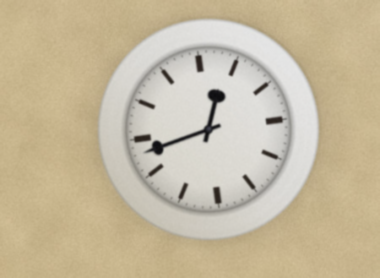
12,43
